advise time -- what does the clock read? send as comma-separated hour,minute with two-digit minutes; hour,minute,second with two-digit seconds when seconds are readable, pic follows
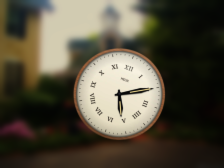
5,10
